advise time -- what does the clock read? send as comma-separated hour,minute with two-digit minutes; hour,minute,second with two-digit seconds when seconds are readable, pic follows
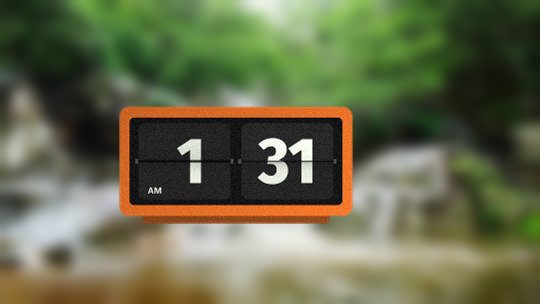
1,31
